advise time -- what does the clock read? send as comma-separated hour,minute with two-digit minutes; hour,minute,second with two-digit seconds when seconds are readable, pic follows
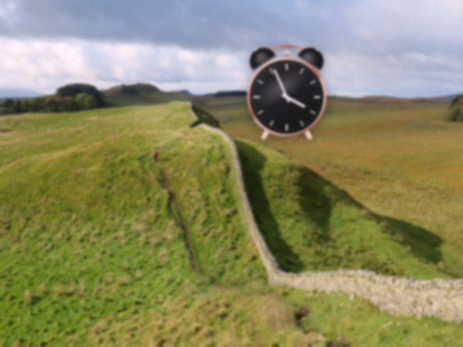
3,56
